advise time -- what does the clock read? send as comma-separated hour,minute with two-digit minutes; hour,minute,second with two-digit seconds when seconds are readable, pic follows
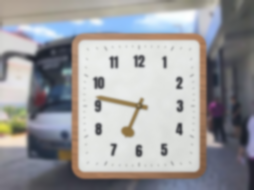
6,47
